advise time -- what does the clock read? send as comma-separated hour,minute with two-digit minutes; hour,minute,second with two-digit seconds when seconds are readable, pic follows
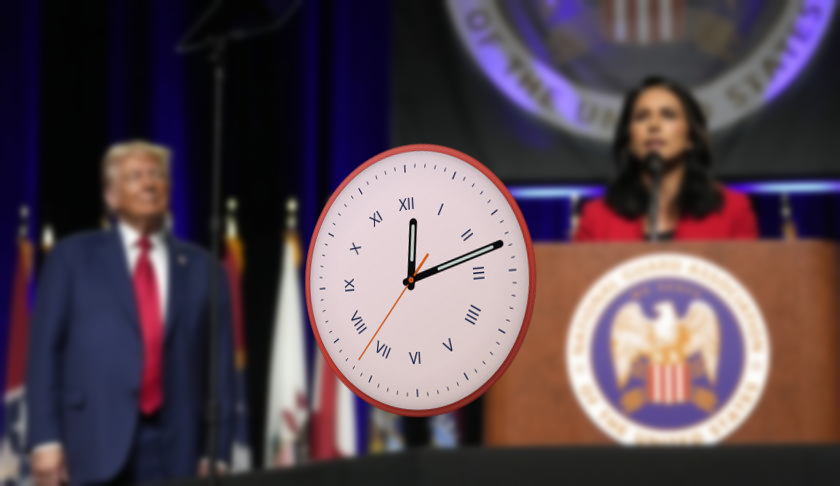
12,12,37
